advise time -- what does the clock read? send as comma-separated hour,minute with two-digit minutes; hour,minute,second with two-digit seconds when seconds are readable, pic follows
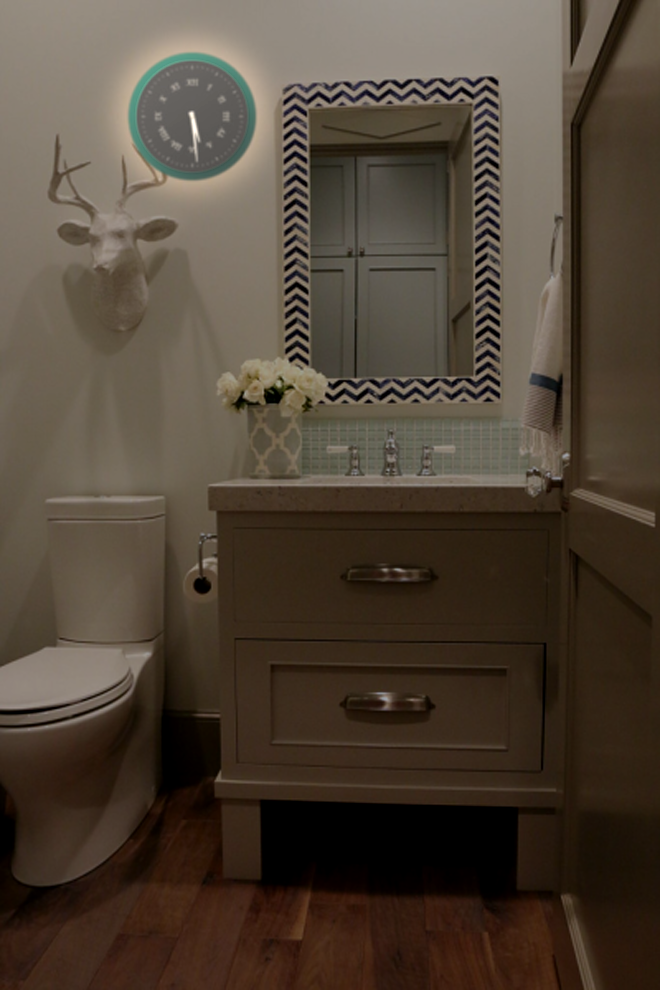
5,29
